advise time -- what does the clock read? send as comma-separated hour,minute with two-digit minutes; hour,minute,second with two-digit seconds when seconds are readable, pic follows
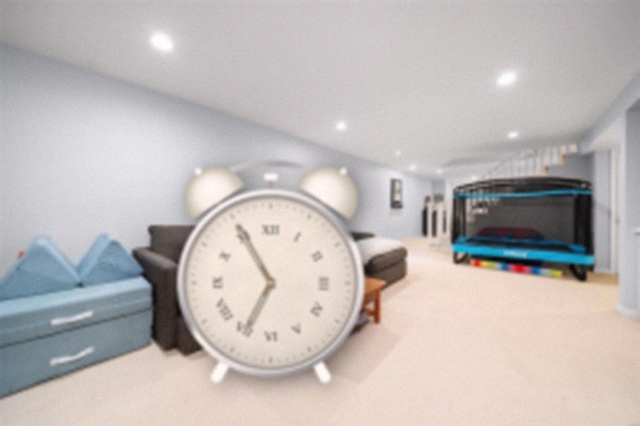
6,55
